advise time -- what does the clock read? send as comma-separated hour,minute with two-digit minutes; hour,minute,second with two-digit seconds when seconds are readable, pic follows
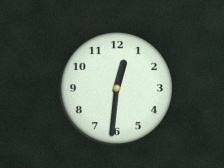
12,31
